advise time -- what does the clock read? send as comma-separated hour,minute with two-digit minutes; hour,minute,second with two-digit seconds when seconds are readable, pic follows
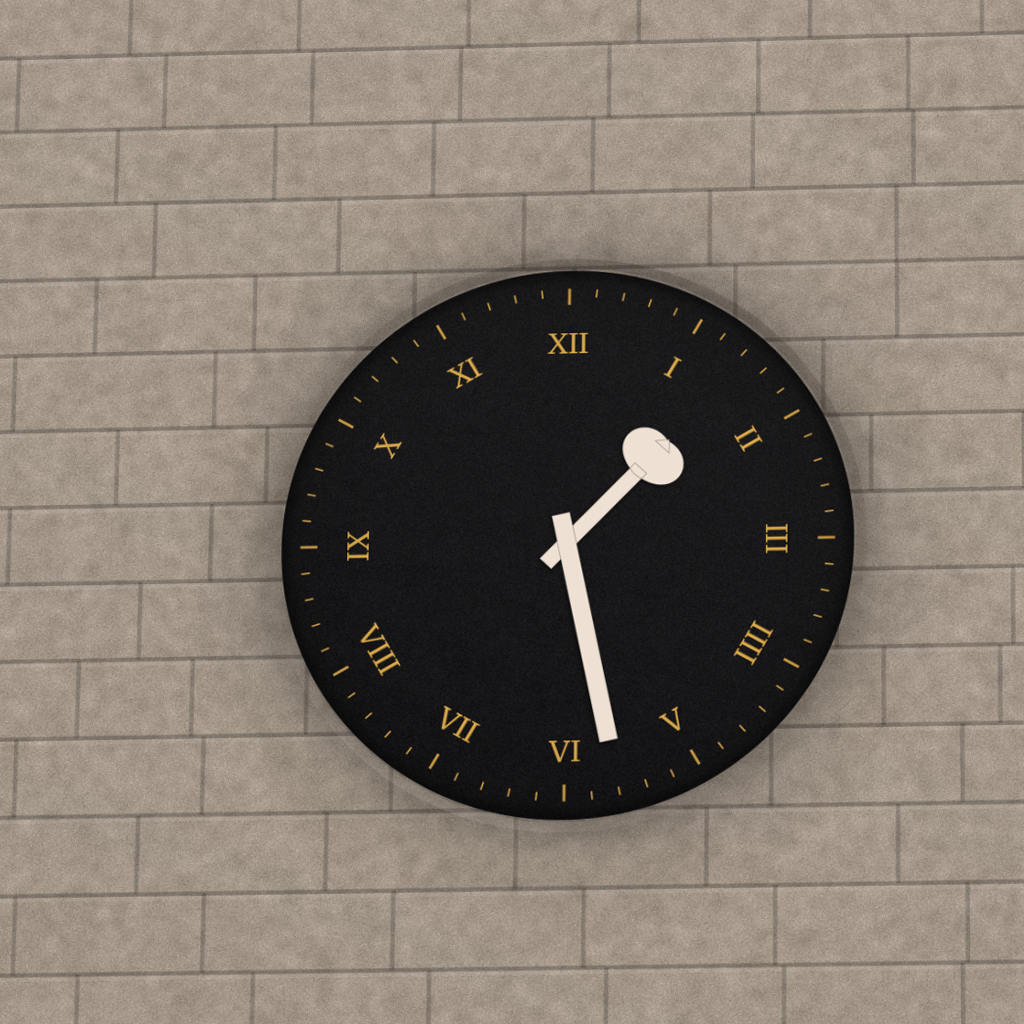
1,28
